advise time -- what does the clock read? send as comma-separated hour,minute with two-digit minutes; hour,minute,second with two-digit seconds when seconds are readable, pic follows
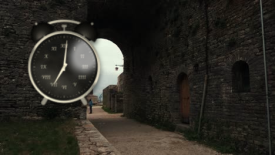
7,01
